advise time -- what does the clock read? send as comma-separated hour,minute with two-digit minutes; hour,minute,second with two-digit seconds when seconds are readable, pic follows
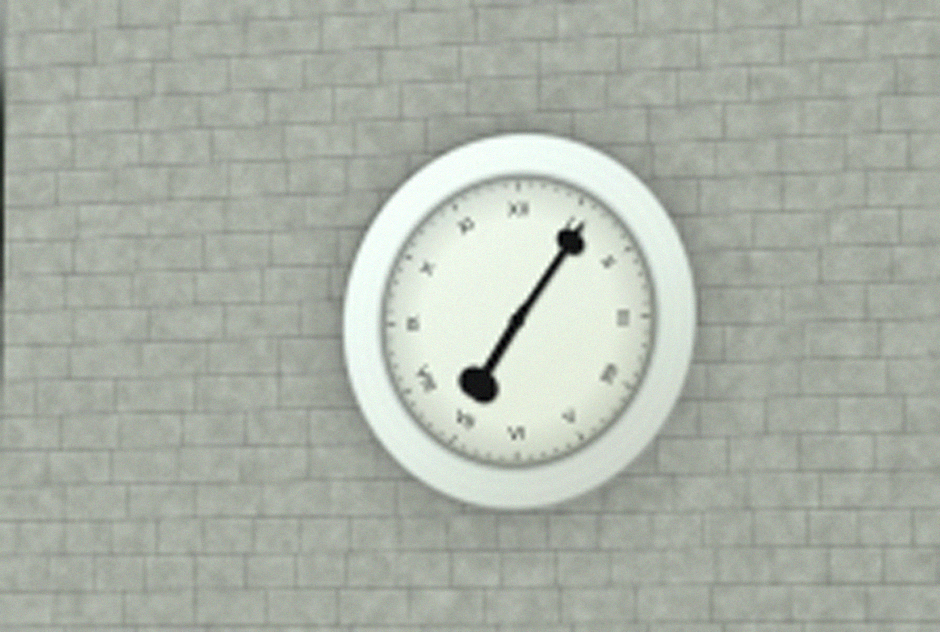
7,06
